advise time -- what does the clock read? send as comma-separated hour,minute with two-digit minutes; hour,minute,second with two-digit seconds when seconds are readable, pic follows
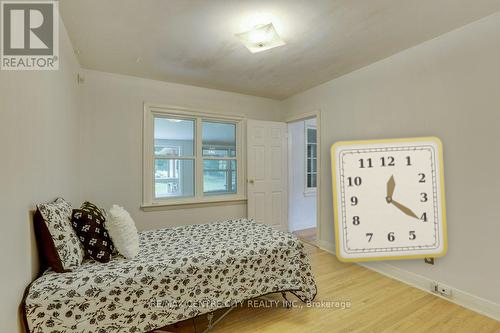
12,21
